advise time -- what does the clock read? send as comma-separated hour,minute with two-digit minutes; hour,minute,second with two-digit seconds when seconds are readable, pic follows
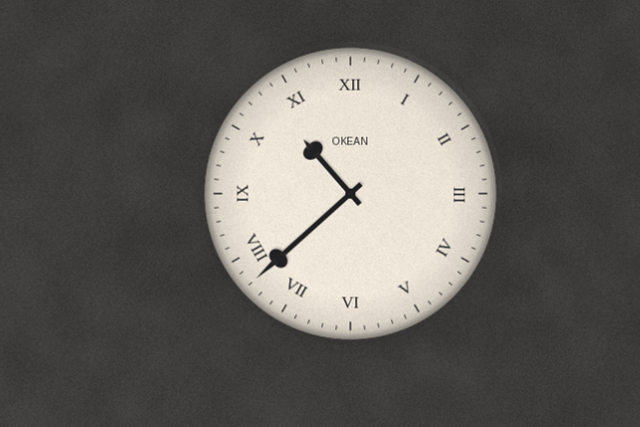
10,38
